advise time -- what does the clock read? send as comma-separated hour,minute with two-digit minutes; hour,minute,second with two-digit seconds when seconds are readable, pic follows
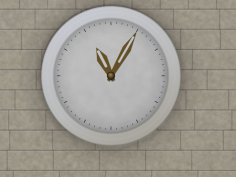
11,05
